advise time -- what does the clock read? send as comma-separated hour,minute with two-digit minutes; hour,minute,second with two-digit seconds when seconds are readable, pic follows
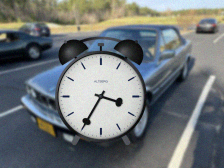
3,35
